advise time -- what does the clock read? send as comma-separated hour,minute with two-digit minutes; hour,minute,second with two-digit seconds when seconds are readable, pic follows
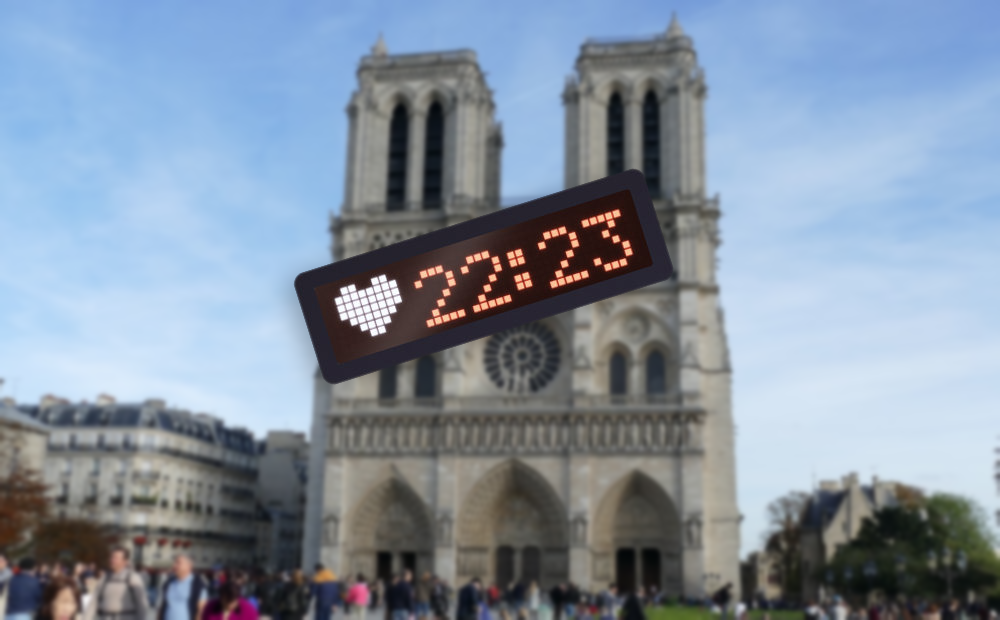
22,23
